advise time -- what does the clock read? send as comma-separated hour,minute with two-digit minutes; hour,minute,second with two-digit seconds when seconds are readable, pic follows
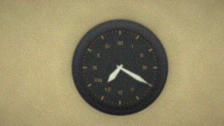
7,20
